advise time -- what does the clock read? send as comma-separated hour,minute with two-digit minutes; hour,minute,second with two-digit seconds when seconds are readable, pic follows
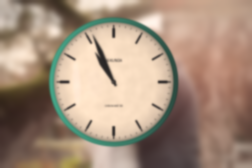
10,56
